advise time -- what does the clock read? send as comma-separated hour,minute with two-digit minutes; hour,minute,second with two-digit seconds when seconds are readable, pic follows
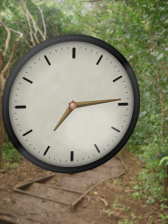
7,14
